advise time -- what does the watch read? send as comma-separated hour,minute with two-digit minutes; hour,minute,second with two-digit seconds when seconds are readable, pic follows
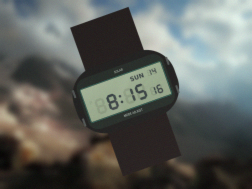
8,15,16
